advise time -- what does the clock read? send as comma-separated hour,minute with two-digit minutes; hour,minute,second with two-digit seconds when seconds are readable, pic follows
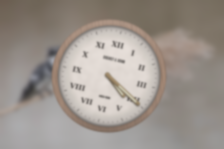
4,20
